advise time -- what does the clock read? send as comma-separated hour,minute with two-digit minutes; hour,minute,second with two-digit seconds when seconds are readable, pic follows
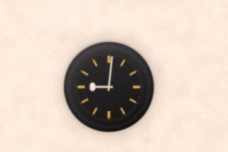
9,01
